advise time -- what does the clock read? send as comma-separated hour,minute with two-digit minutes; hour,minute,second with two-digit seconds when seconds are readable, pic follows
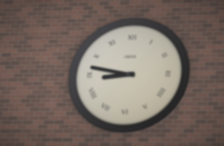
8,47
